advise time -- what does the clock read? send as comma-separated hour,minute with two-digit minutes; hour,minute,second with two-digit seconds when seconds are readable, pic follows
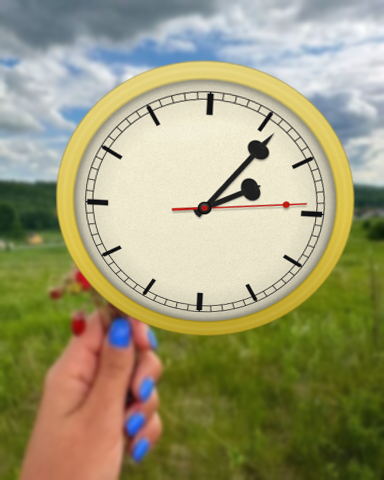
2,06,14
